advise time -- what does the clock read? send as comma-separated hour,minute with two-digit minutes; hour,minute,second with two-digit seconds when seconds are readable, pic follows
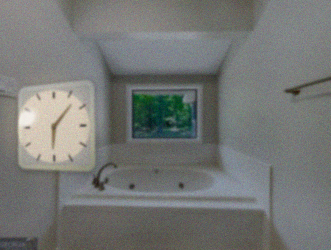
6,07
